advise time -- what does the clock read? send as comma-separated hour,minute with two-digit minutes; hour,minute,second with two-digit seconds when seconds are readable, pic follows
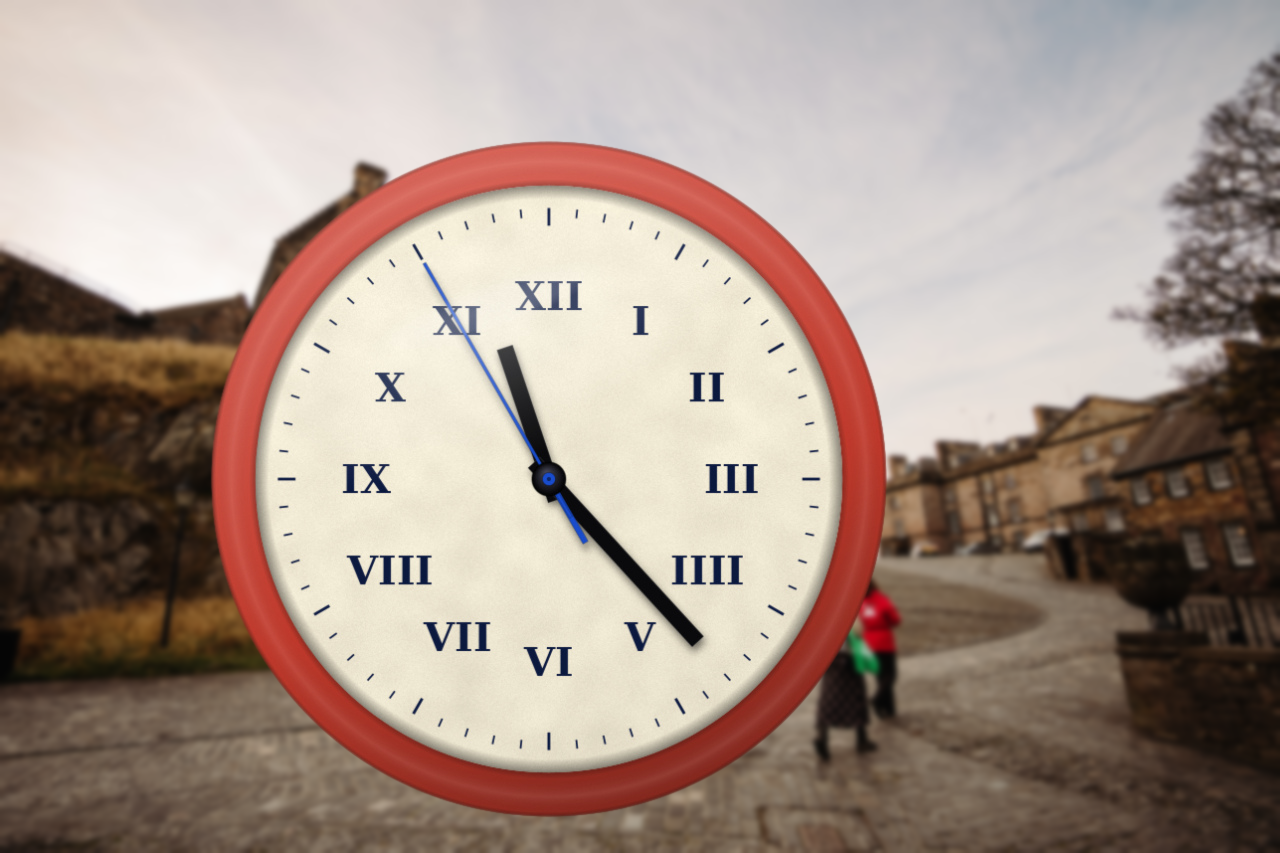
11,22,55
